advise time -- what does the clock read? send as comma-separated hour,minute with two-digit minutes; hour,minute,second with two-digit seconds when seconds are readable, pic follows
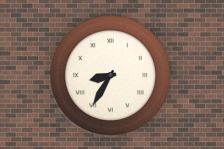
8,35
